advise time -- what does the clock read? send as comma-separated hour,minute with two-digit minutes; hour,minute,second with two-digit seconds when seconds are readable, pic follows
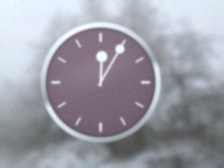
12,05
